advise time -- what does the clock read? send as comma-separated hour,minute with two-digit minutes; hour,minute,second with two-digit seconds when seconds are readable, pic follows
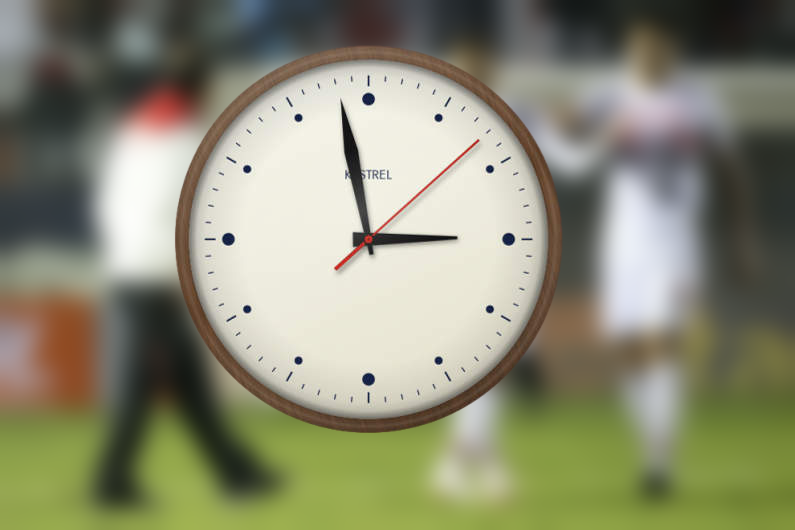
2,58,08
